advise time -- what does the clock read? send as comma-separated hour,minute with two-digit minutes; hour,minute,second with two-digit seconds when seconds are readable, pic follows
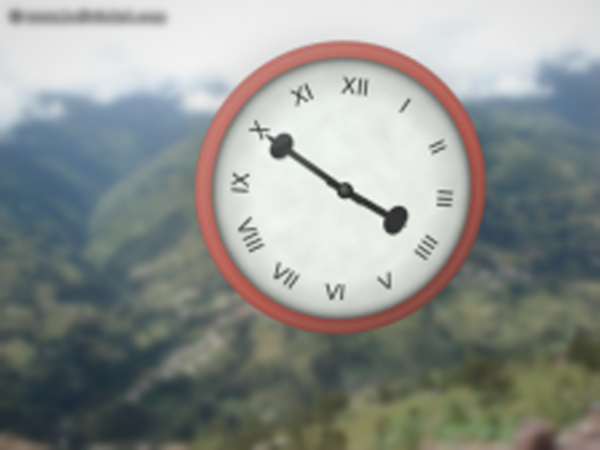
3,50
